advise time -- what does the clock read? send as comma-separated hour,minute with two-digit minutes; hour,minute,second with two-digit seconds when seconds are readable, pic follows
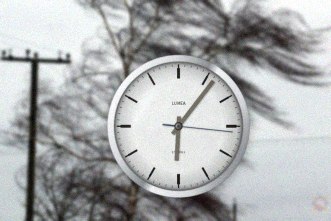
6,06,16
